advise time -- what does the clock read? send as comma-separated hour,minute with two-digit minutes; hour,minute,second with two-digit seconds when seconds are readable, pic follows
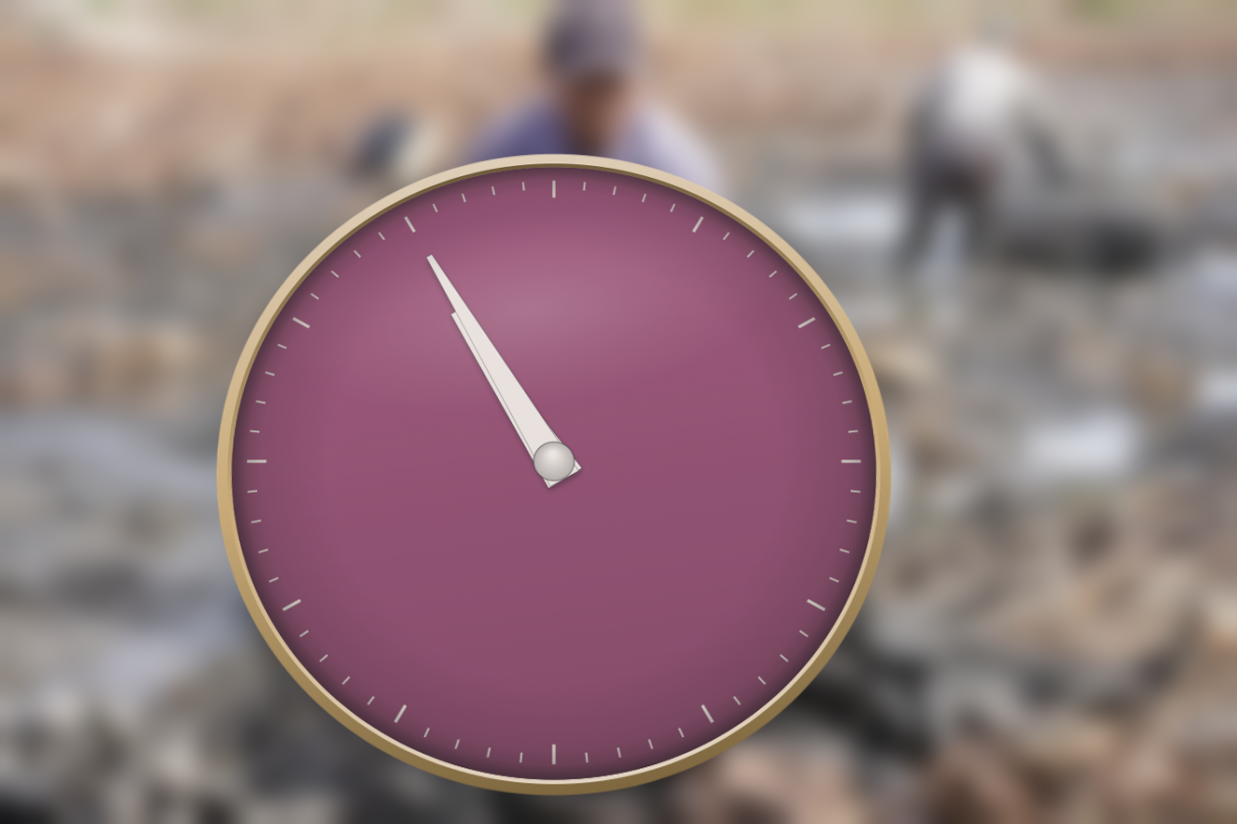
10,55
